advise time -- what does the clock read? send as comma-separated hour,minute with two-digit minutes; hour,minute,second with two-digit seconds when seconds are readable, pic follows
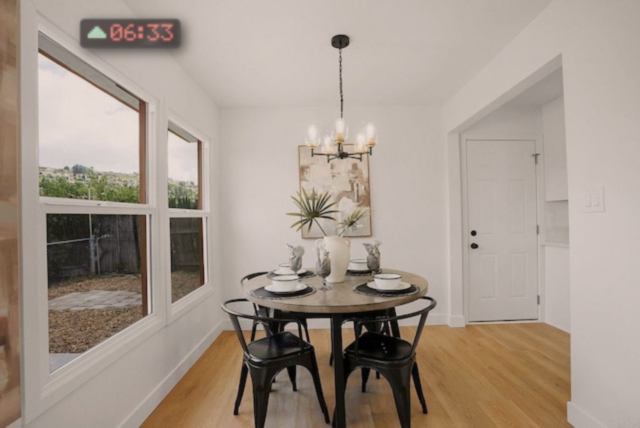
6,33
